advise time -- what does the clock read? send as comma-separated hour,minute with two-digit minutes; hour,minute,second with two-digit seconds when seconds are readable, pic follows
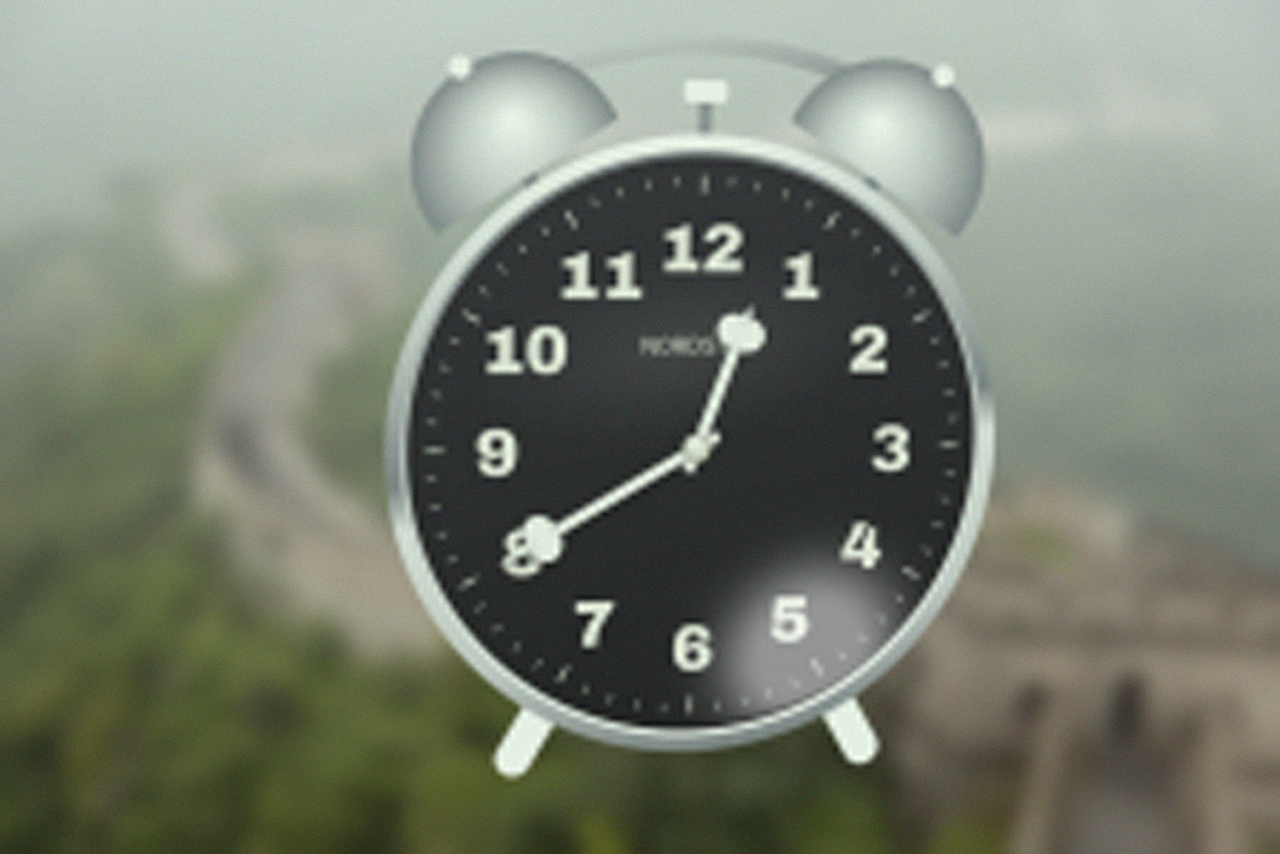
12,40
